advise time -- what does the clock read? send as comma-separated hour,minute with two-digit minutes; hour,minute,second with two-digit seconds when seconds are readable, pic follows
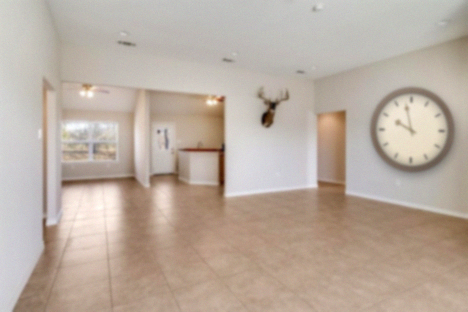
9,58
